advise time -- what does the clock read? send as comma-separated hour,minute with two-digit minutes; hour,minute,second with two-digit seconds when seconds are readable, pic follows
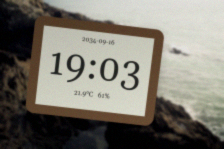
19,03
